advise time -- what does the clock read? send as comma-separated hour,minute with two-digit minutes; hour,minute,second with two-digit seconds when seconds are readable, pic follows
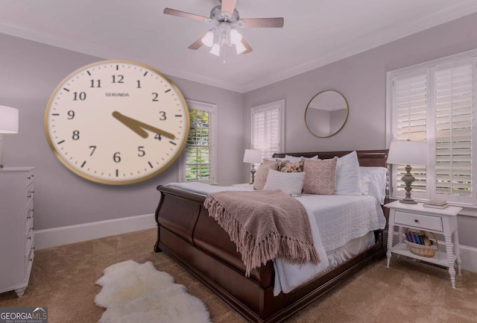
4,19
